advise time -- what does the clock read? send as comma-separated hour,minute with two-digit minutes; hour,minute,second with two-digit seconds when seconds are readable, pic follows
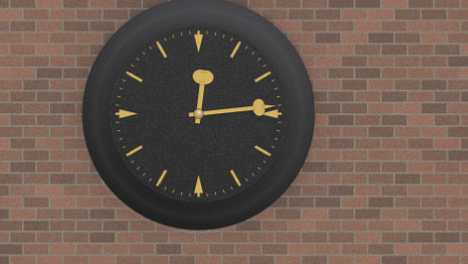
12,14
